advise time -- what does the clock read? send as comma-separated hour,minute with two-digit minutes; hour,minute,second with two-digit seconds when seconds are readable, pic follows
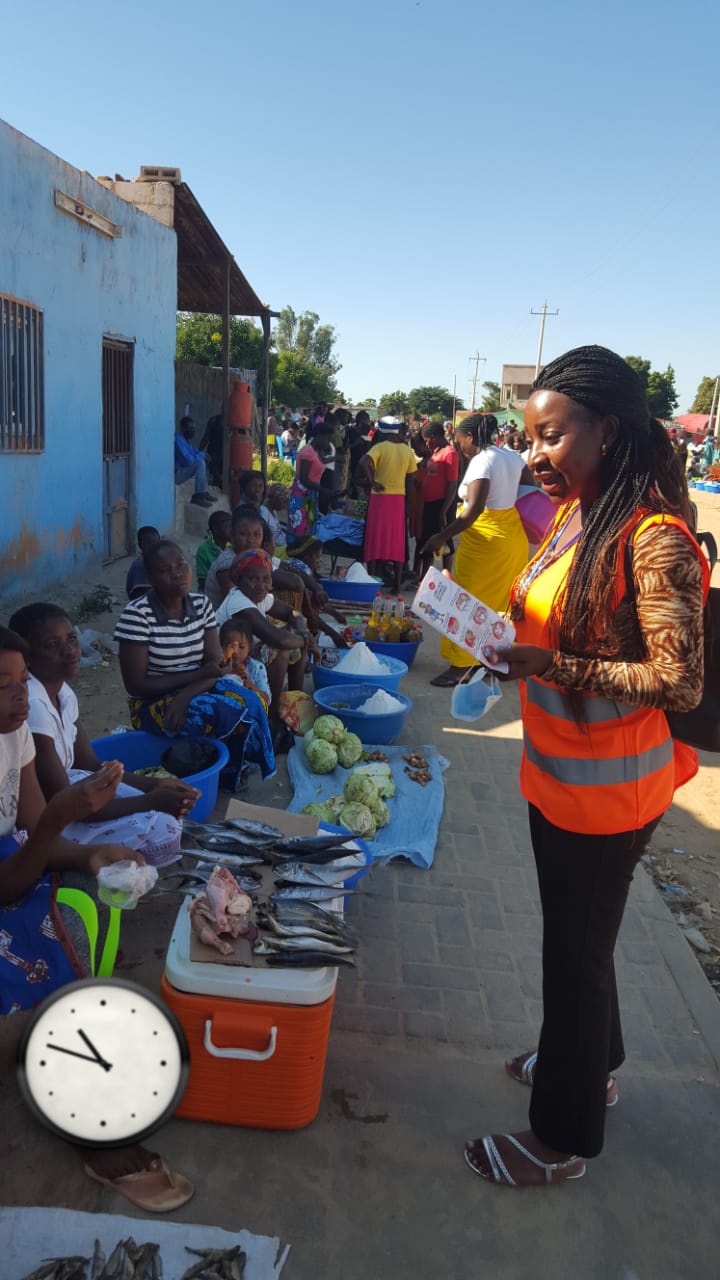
10,48
